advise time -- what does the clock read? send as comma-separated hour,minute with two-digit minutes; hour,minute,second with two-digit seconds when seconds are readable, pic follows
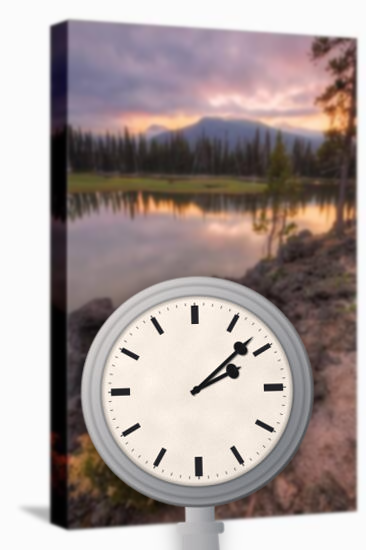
2,08
